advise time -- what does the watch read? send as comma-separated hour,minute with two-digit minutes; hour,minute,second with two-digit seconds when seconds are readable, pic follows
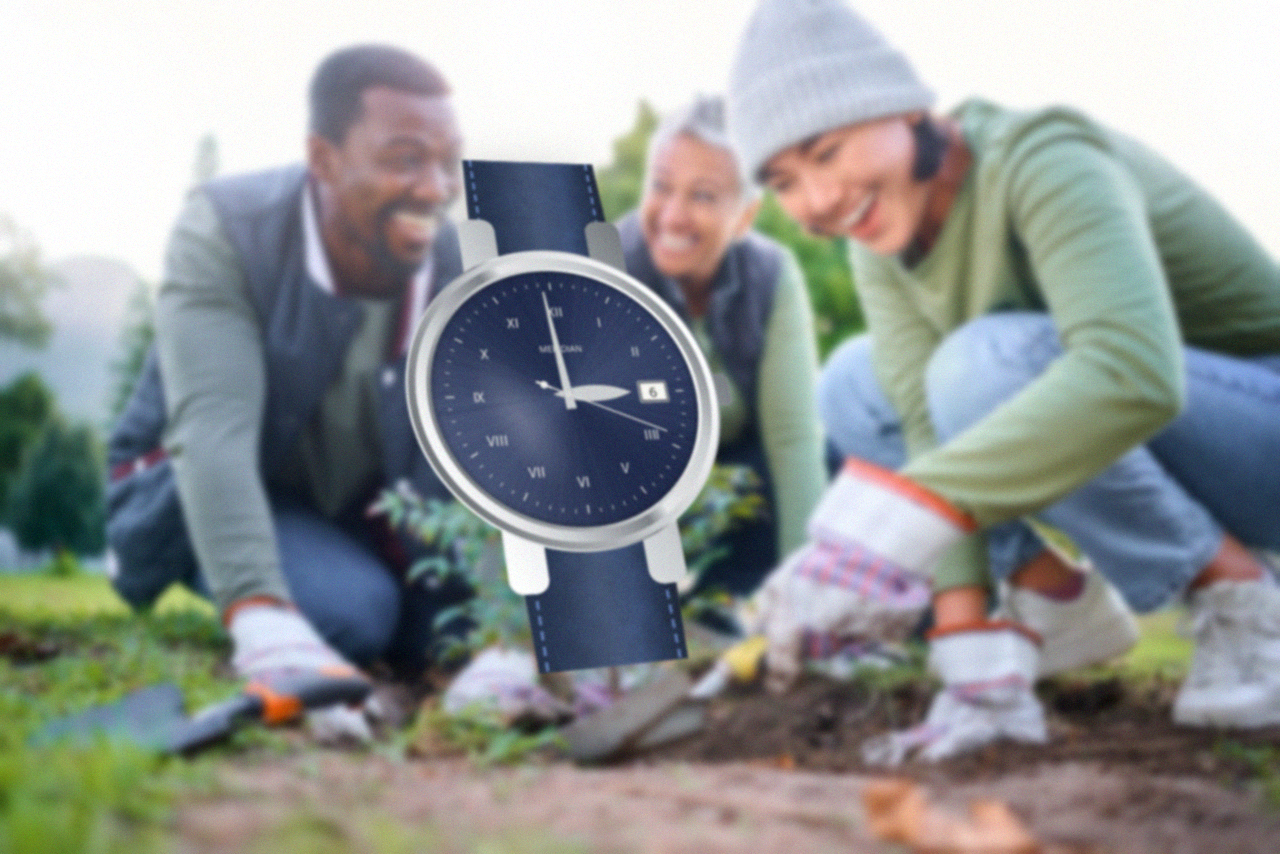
2,59,19
